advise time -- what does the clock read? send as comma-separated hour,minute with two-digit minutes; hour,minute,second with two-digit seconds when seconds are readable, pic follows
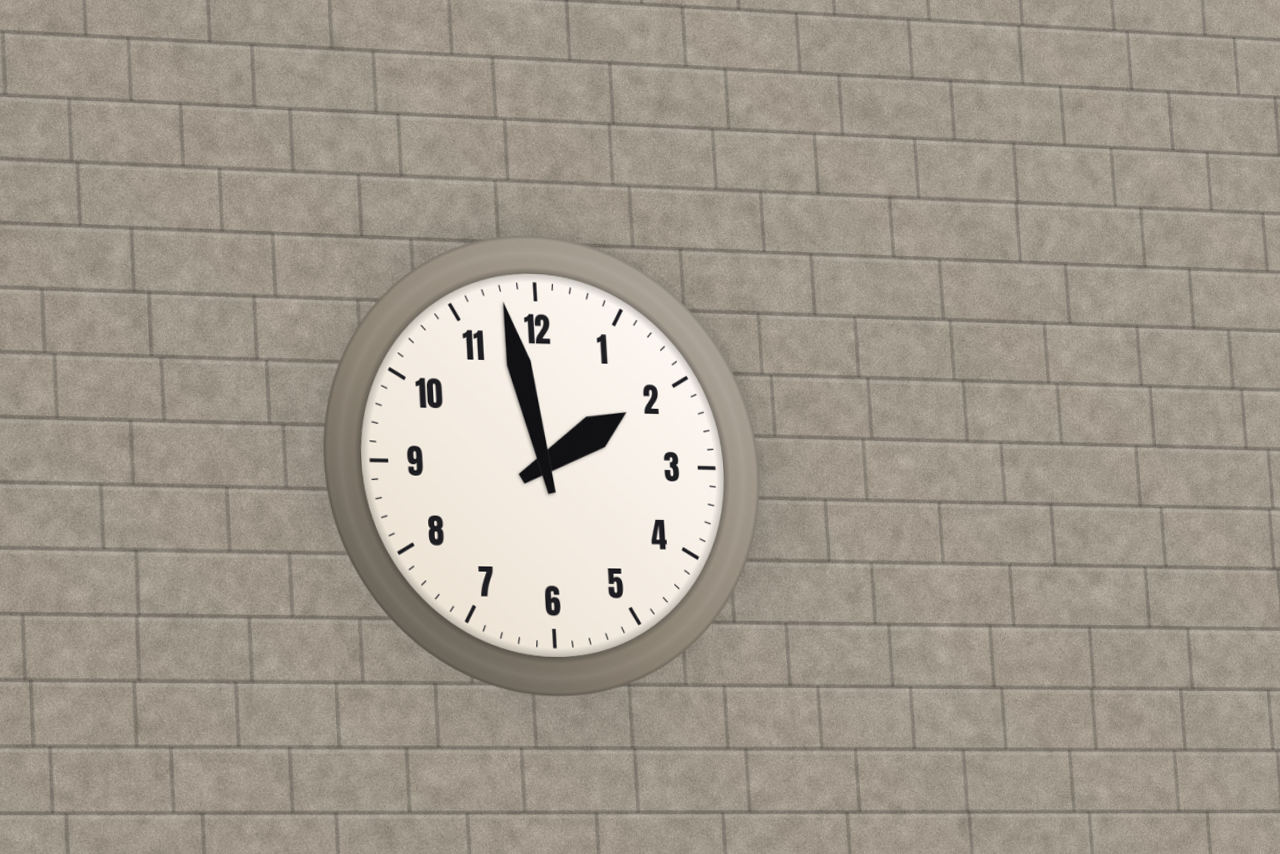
1,58
